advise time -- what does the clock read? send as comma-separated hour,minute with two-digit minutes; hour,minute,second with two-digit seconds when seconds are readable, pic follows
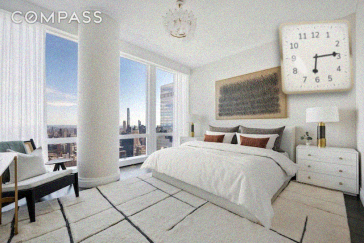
6,14
